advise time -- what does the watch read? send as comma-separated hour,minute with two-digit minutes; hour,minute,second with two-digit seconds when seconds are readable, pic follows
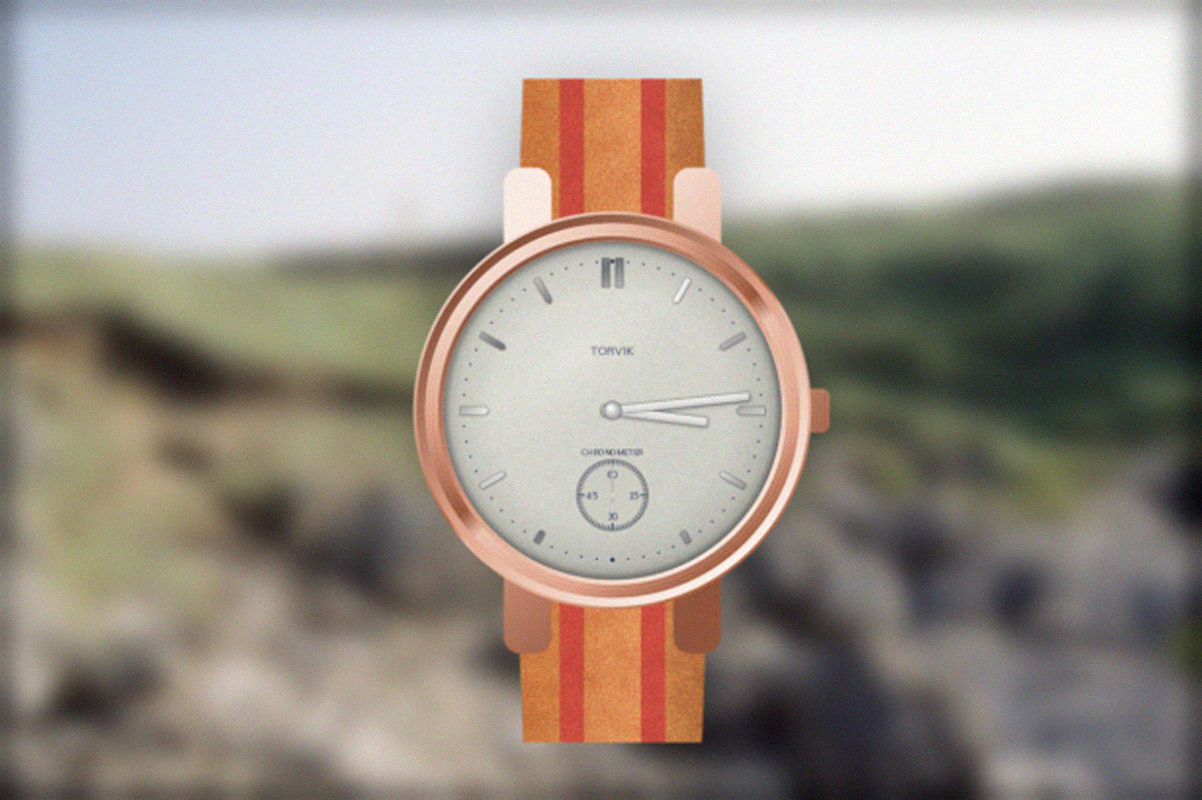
3,14
